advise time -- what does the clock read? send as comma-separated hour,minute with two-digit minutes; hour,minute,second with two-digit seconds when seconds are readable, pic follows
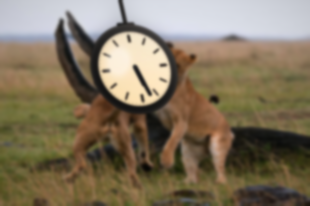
5,27
